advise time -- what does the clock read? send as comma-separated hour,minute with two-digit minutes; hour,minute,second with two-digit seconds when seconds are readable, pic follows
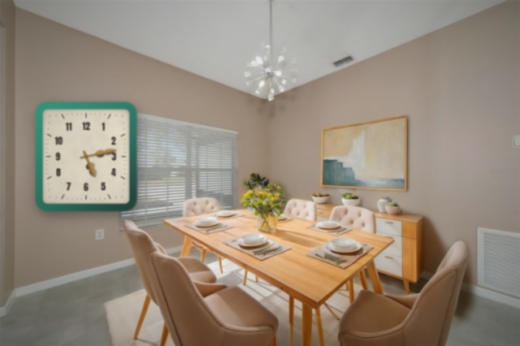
5,13
